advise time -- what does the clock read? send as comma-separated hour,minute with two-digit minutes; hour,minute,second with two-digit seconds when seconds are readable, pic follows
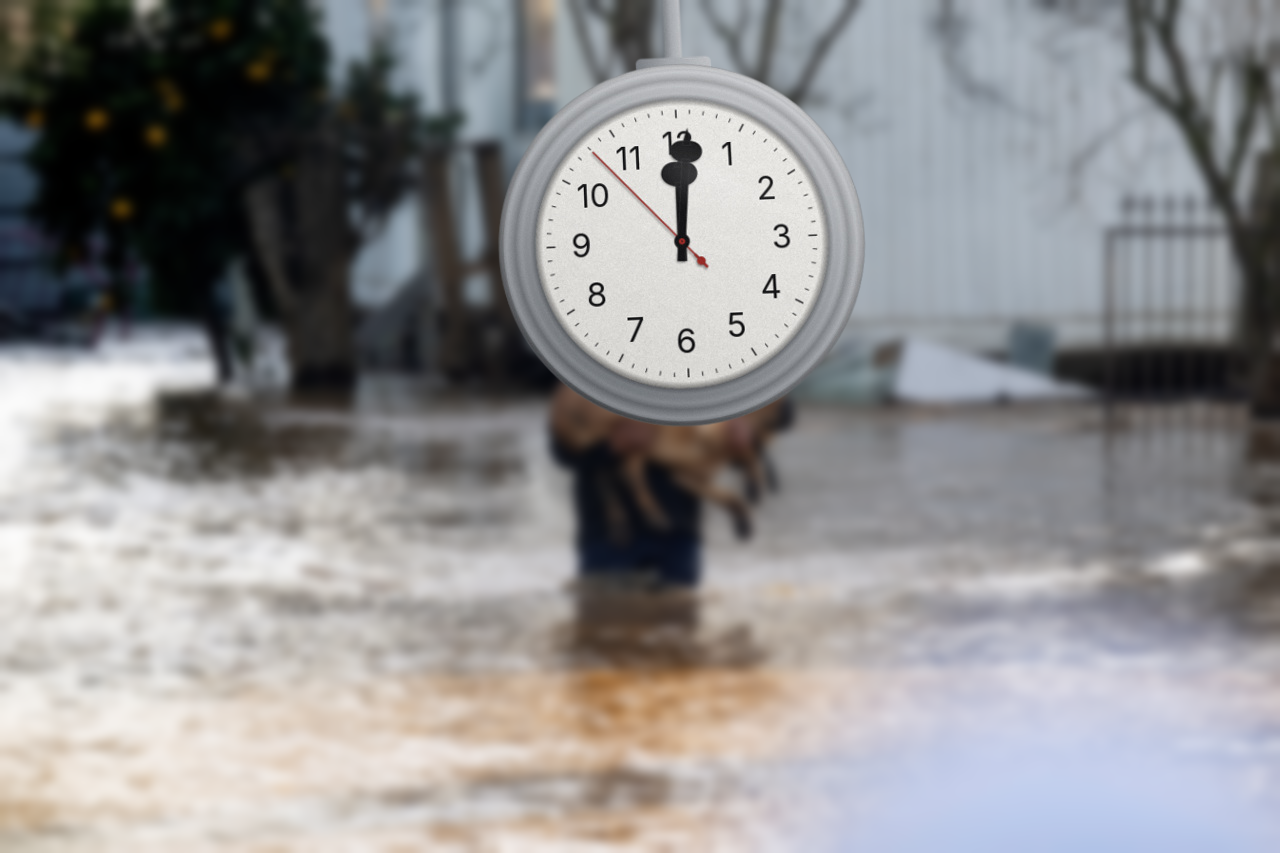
12,00,53
